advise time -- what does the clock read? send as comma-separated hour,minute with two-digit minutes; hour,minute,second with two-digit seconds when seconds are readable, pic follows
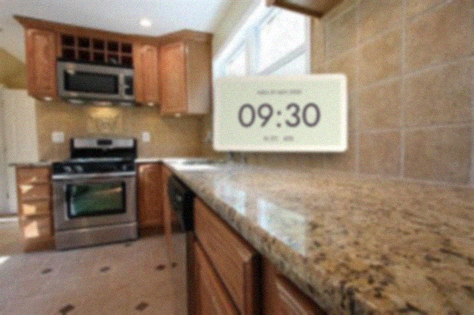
9,30
